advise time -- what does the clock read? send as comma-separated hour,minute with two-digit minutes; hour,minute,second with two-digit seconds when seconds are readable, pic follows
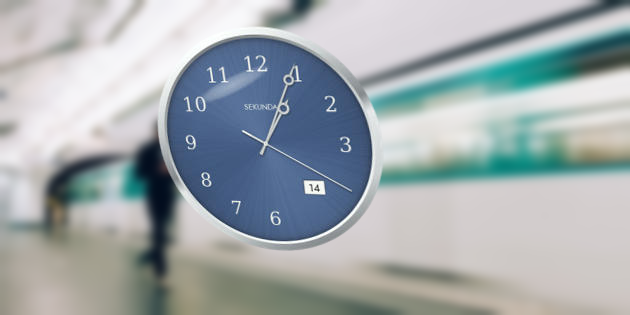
1,04,20
